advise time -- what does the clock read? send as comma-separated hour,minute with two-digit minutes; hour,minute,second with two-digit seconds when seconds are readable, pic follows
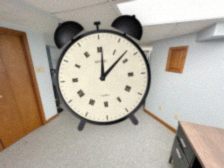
12,08
